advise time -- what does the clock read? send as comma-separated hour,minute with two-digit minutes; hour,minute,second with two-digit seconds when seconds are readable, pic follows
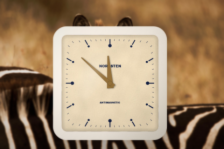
11,52
